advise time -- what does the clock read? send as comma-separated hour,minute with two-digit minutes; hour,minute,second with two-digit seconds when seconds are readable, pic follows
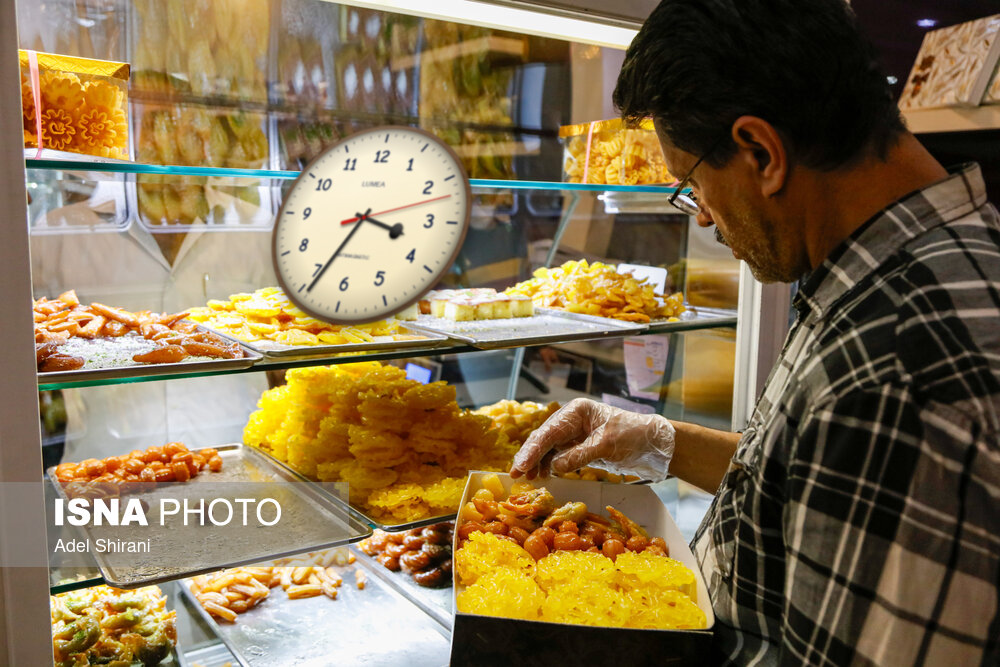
3,34,12
